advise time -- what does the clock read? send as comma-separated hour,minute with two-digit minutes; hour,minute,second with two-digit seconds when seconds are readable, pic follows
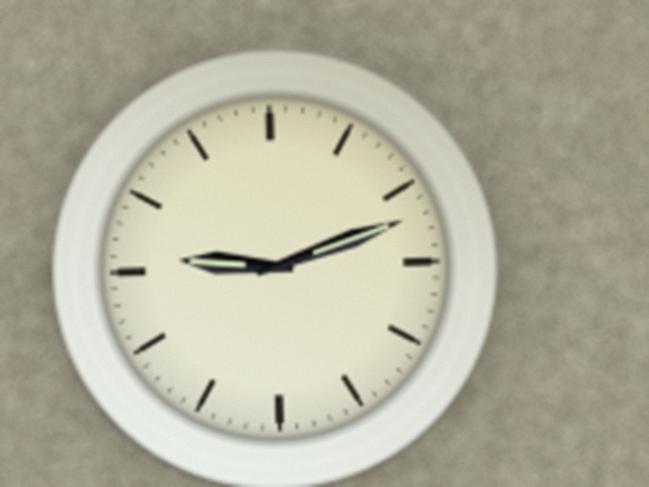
9,12
